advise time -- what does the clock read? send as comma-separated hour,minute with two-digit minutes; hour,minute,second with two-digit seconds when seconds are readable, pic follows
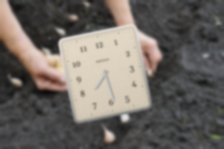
7,29
